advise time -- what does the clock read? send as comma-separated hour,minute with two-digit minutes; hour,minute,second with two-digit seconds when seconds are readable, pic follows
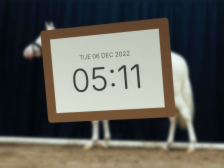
5,11
